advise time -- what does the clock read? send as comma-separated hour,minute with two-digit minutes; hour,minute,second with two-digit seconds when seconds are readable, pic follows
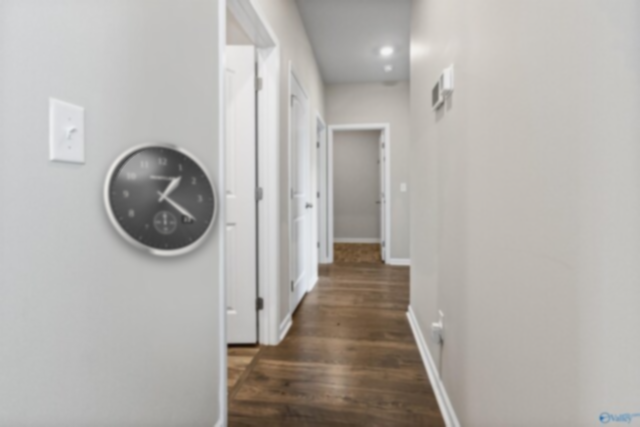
1,21
